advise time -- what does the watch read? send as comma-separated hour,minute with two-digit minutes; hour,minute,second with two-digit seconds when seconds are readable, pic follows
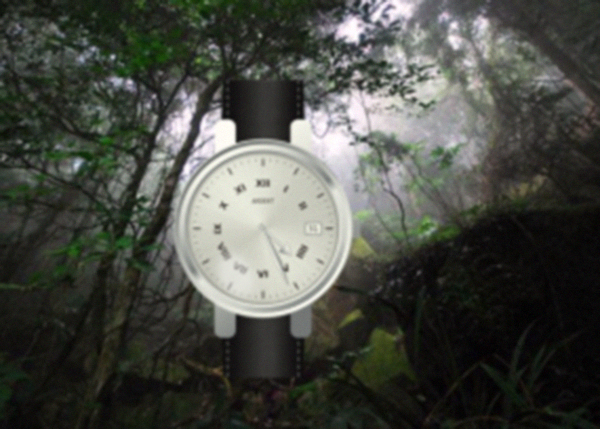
4,26
